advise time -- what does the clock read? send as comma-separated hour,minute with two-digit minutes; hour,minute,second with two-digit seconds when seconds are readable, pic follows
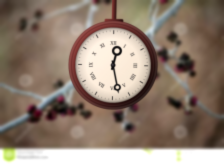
12,28
